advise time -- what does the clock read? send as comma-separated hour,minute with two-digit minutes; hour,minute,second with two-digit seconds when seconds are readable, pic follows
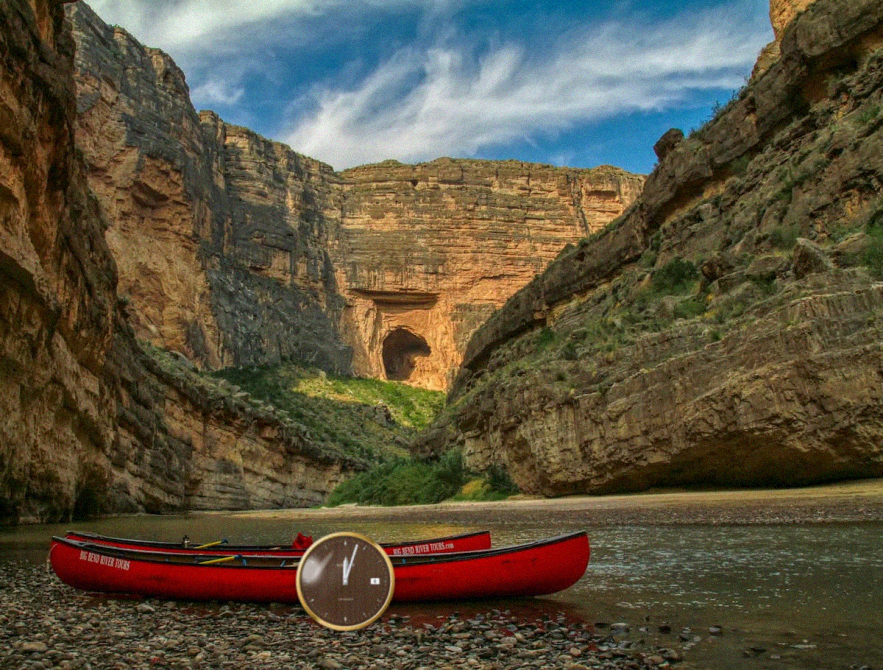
12,03
